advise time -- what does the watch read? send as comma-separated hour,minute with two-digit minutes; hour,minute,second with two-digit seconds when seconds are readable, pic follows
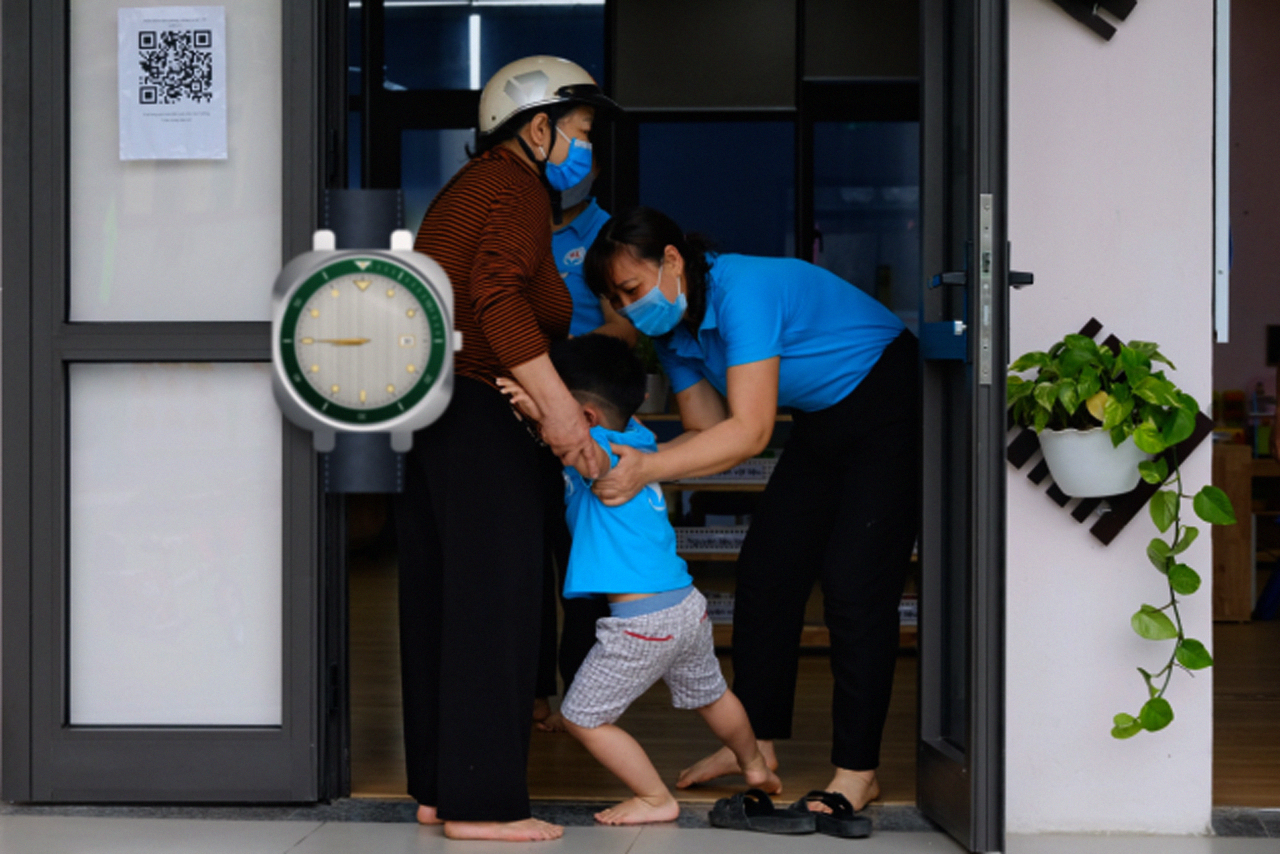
8,45
